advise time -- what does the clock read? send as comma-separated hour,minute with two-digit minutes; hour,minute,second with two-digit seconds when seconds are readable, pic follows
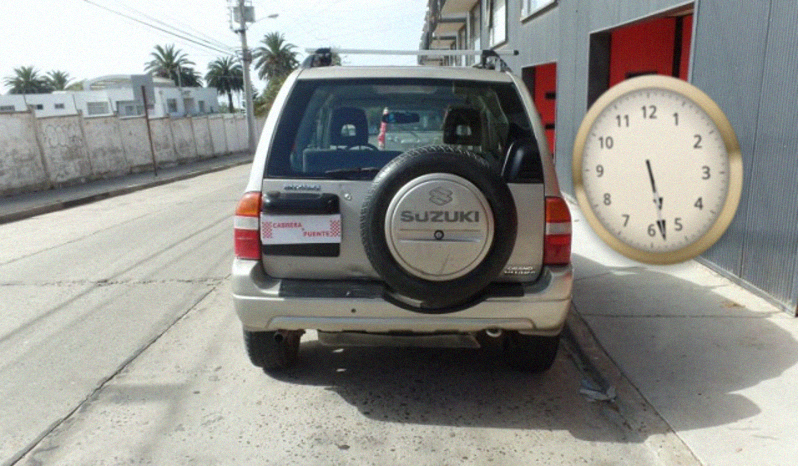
5,28
